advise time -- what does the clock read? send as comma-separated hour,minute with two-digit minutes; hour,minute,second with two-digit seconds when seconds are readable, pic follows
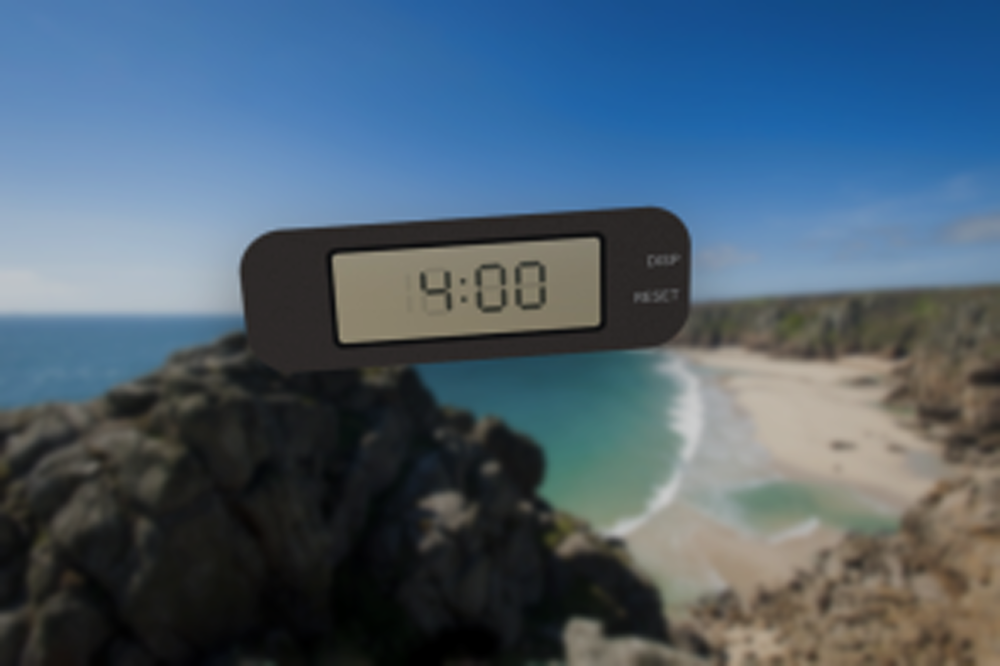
4,00
